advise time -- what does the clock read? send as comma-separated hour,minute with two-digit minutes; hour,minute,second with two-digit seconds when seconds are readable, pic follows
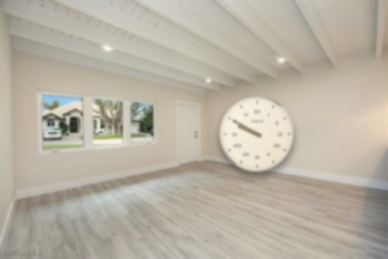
9,50
